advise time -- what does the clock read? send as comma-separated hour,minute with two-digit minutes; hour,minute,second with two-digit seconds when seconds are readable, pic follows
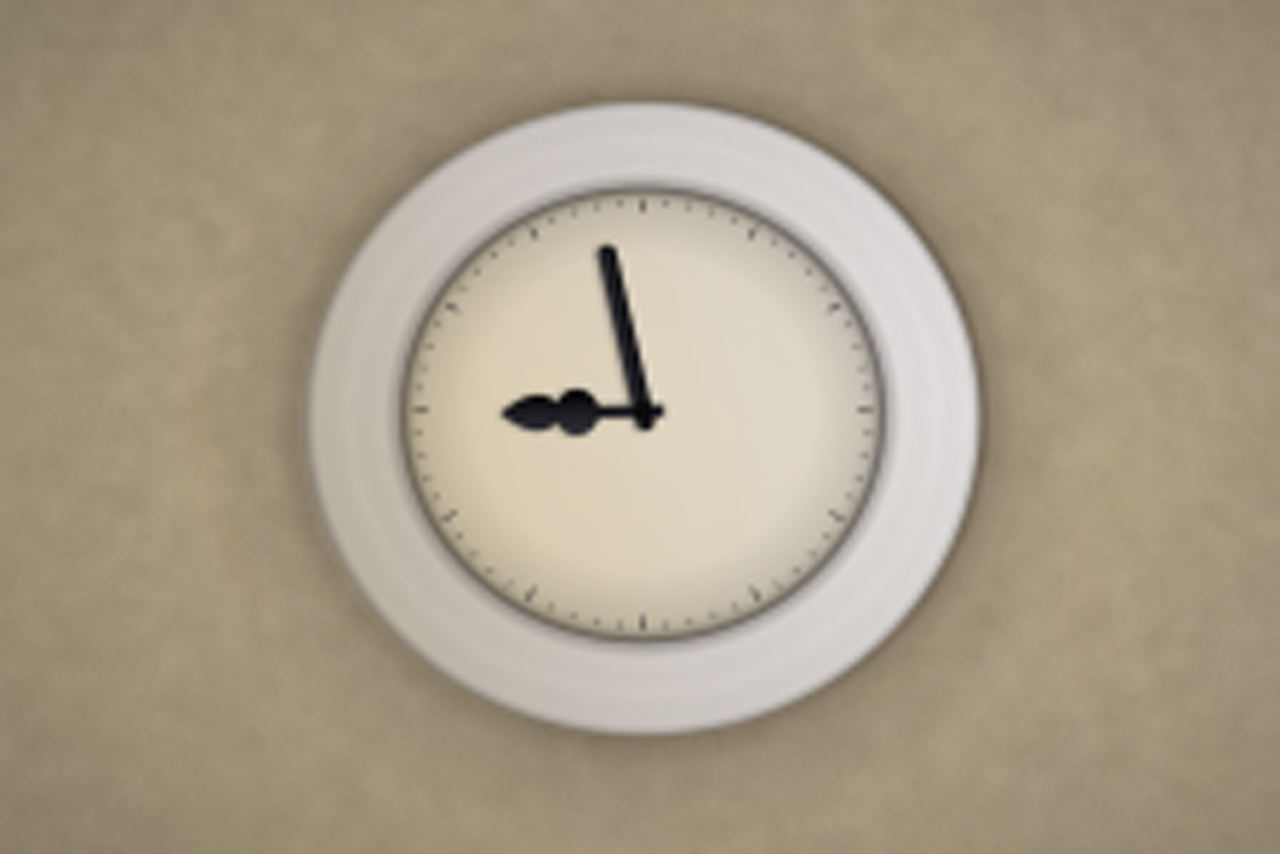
8,58
